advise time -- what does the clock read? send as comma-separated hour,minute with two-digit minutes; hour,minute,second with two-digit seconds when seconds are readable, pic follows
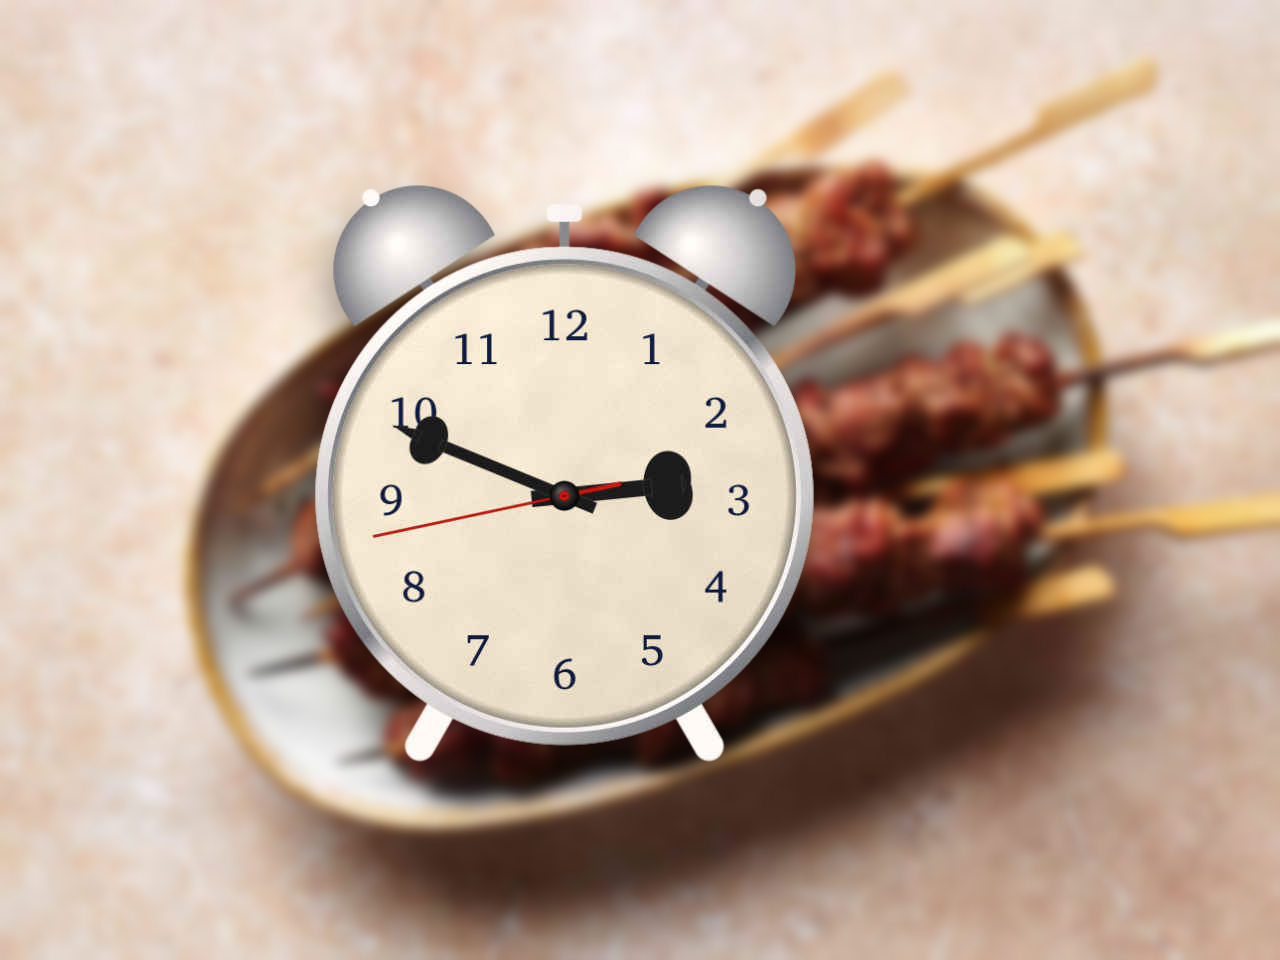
2,48,43
